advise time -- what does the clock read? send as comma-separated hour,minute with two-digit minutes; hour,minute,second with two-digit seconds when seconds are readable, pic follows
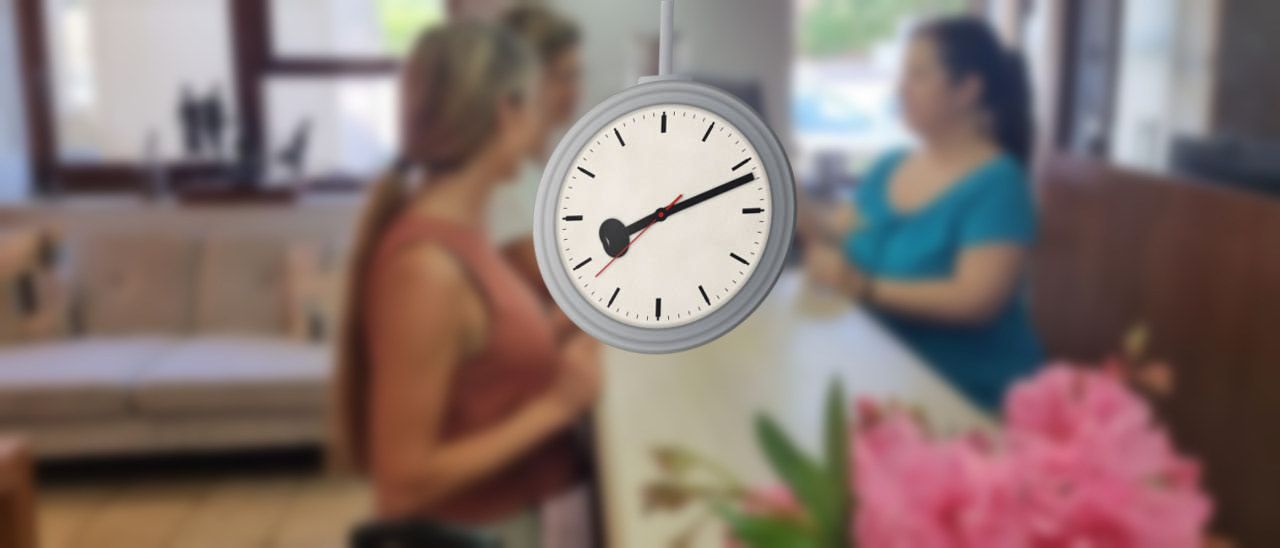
8,11,38
